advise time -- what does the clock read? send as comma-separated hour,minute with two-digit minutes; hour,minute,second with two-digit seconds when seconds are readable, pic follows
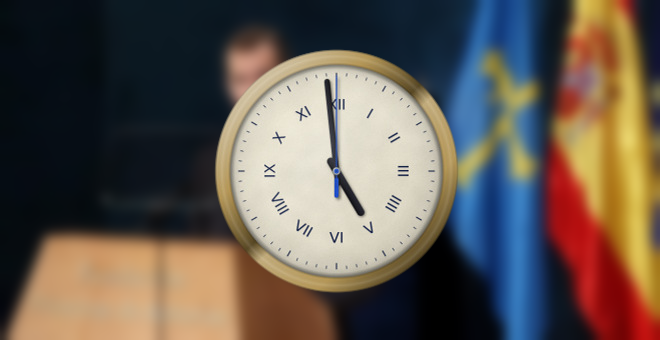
4,59,00
